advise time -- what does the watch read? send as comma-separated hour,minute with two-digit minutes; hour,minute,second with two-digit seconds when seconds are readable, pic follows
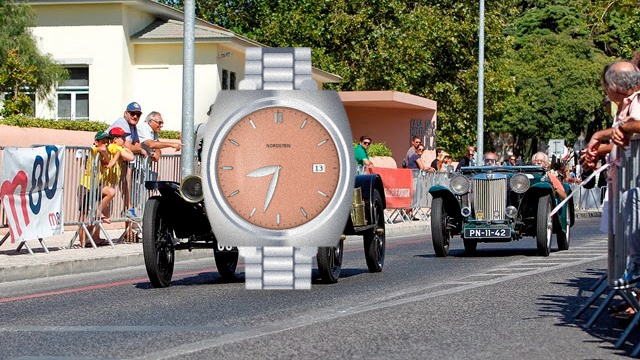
8,33
